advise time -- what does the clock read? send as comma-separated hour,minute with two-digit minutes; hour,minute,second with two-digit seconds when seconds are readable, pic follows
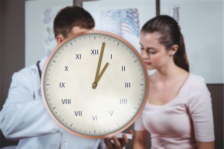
1,02
